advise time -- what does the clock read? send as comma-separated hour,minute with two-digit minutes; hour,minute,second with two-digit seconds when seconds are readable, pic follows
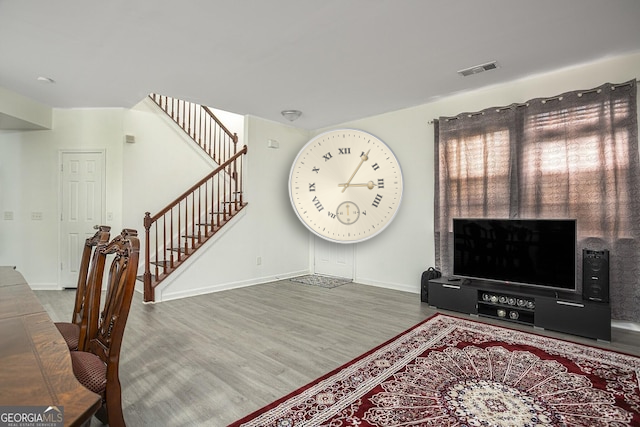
3,06
